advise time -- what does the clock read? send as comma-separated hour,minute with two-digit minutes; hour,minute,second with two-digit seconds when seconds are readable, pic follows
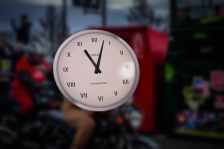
11,03
